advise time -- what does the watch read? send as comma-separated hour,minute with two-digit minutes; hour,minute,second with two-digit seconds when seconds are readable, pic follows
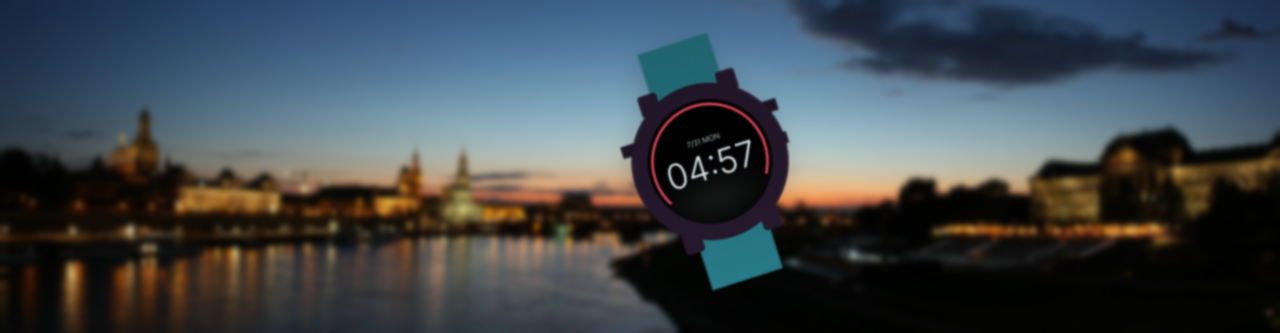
4,57
